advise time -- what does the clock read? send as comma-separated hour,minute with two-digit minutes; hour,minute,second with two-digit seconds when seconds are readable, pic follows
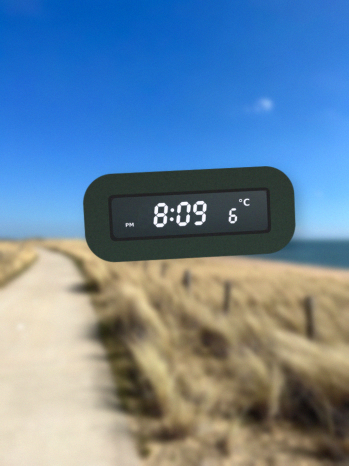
8,09
